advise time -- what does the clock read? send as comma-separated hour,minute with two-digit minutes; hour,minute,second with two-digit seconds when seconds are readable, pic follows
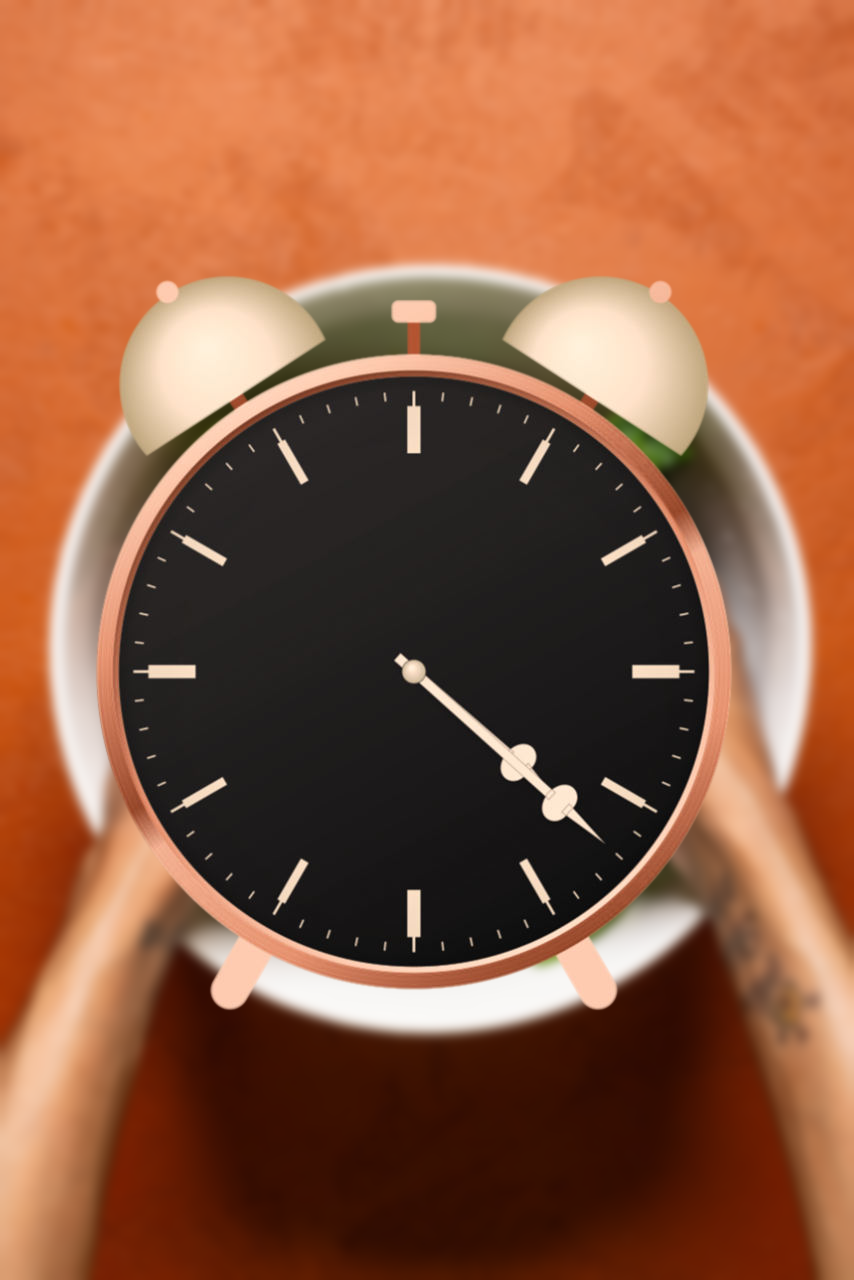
4,22
